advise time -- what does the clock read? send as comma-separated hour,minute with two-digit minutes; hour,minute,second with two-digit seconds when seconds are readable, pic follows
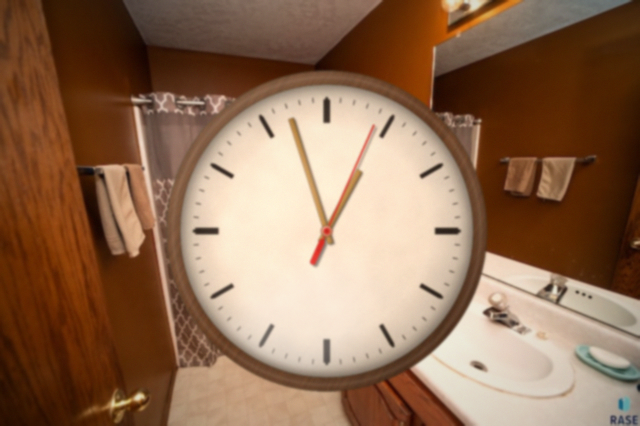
12,57,04
